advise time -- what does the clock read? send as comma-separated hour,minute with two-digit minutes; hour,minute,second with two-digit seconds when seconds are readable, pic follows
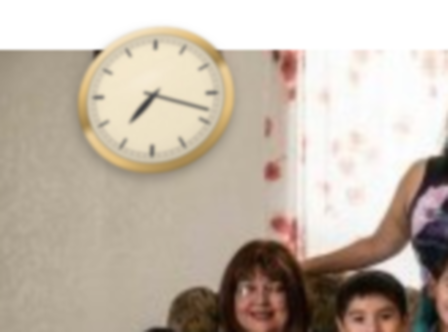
7,18
